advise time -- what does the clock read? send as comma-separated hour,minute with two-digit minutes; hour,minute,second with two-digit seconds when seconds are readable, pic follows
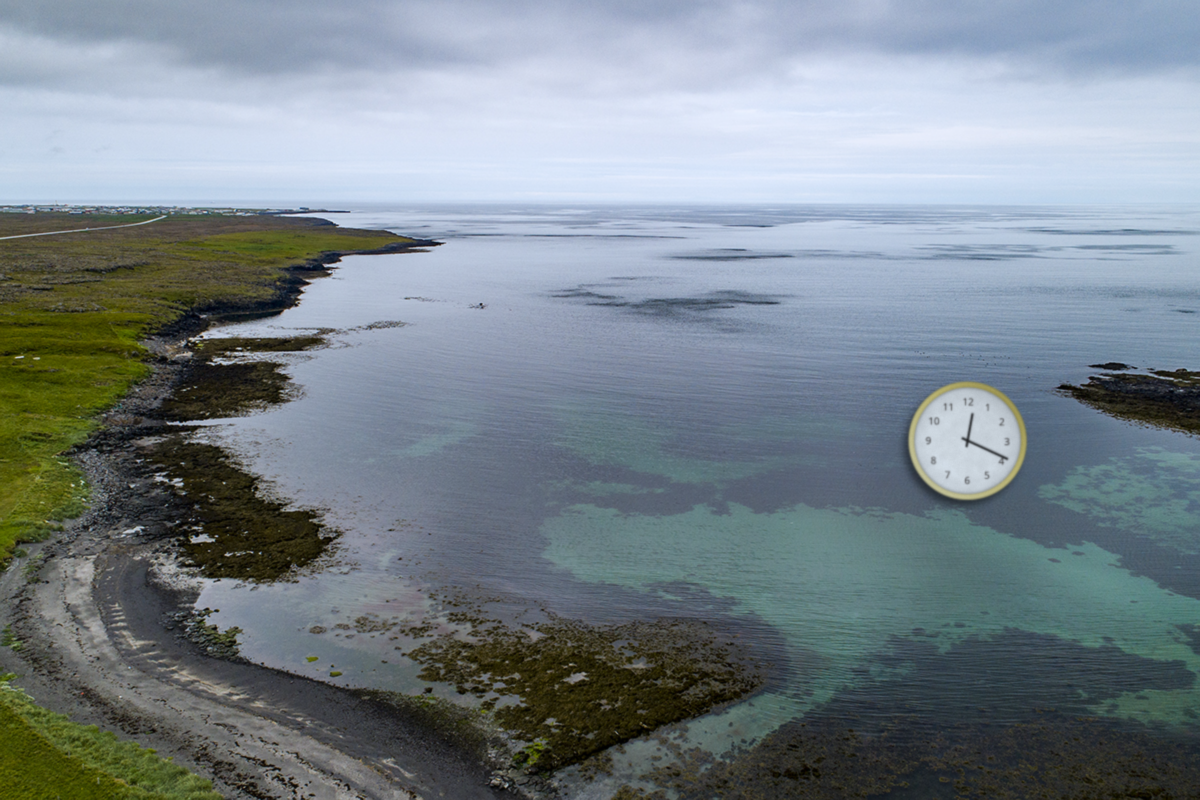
12,19
